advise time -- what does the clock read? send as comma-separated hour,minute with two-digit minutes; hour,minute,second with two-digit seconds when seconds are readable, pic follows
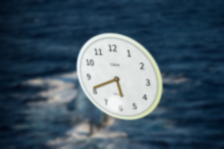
5,41
